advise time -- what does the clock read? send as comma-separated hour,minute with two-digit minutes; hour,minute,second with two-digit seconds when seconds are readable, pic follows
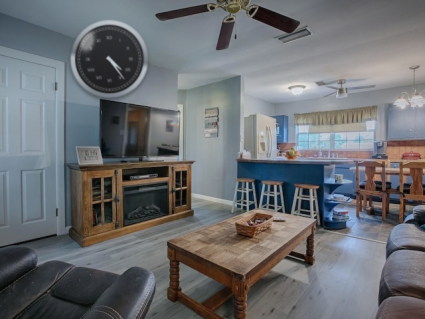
4,24
